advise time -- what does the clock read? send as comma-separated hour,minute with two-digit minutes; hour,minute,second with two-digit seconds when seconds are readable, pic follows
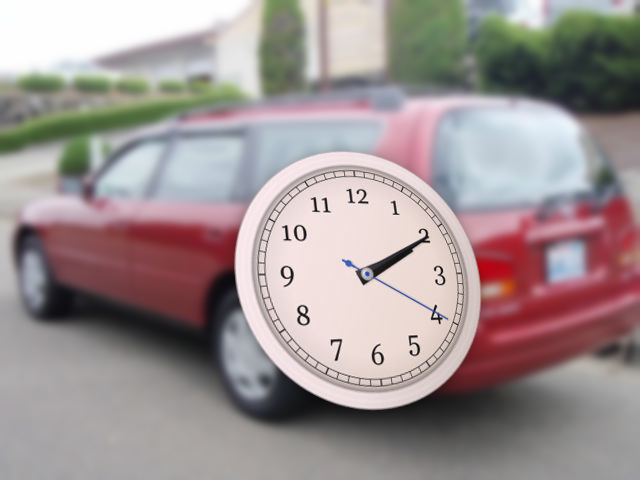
2,10,20
